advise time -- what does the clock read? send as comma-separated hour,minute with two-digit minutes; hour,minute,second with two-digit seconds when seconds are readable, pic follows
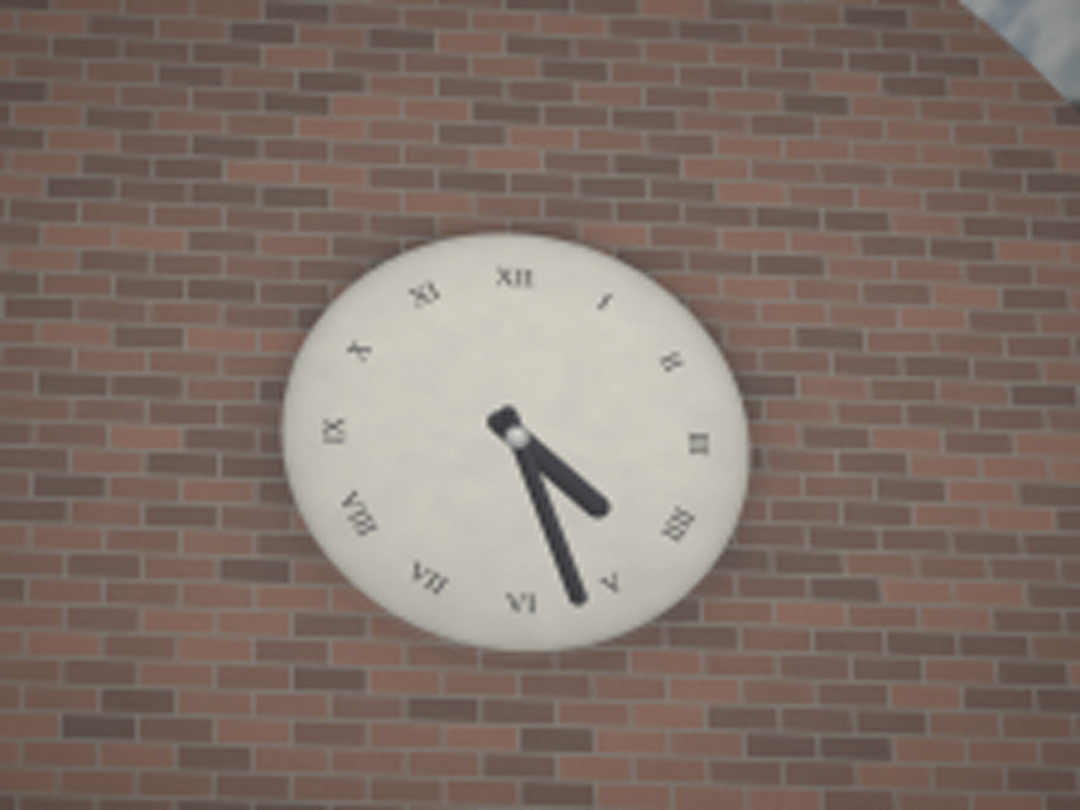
4,27
